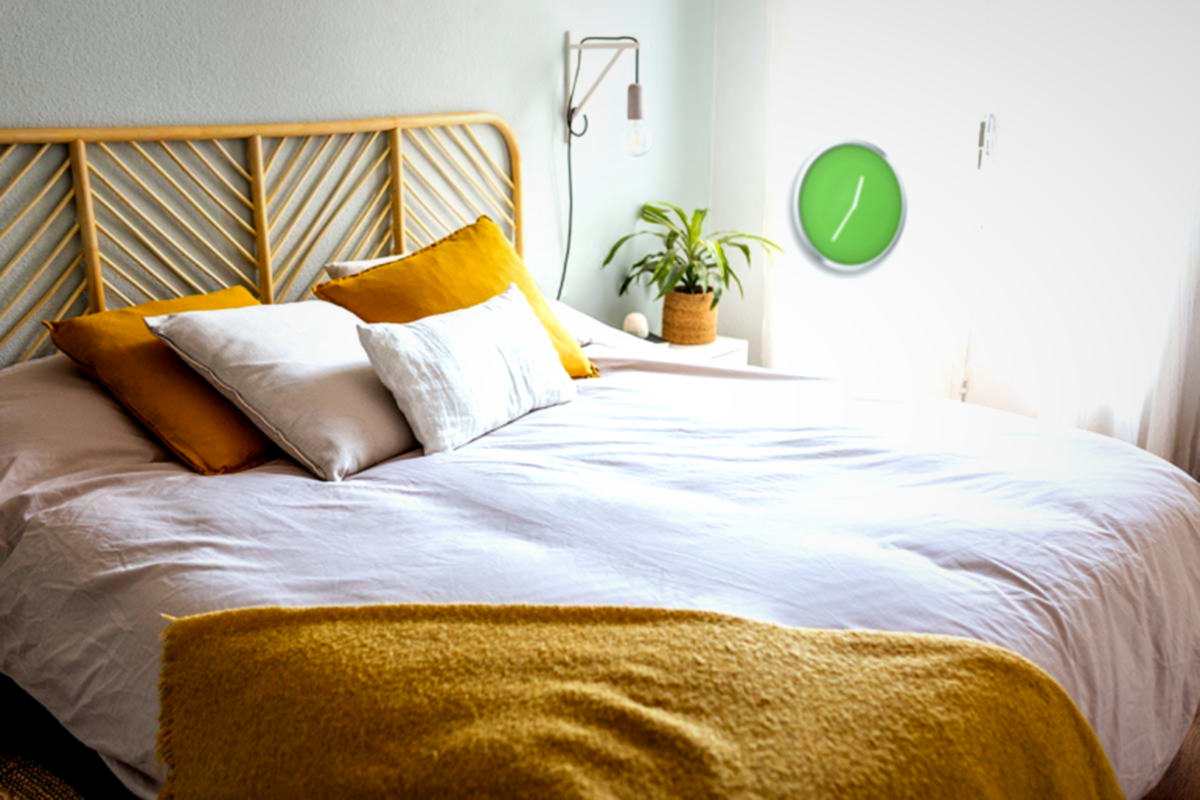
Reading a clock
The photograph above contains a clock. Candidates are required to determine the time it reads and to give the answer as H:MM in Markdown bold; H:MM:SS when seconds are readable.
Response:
**12:36**
